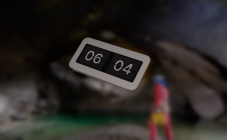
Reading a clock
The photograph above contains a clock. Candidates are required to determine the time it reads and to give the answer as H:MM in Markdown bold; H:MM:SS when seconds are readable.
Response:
**6:04**
